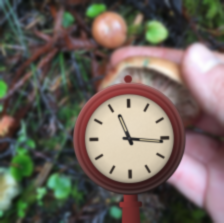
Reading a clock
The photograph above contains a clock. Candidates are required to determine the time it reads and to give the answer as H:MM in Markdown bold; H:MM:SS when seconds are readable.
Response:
**11:16**
